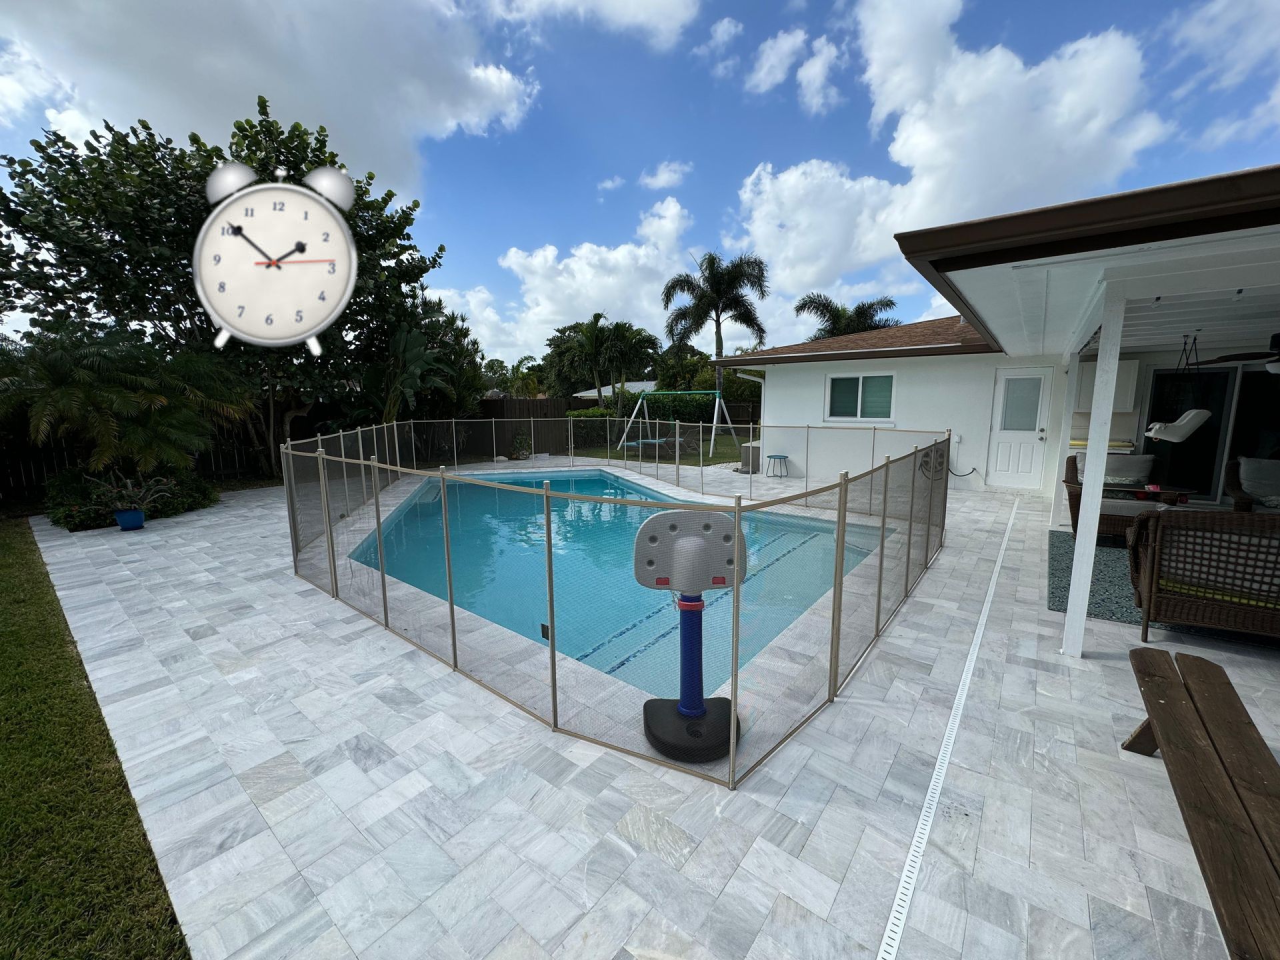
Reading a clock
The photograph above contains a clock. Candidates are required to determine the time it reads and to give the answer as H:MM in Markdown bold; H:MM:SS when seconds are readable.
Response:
**1:51:14**
